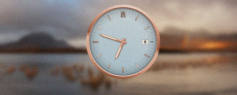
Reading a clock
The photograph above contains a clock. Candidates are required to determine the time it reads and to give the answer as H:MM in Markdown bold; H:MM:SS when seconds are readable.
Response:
**6:48**
